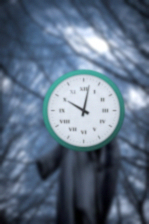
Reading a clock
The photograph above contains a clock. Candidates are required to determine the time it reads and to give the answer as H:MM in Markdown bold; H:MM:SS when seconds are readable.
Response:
**10:02**
